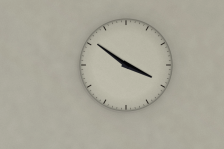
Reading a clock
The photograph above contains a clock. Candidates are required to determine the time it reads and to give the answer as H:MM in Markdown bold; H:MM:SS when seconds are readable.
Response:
**3:51**
